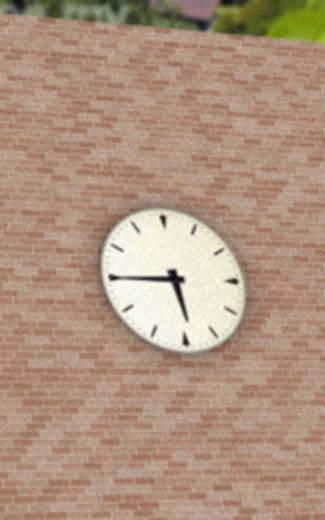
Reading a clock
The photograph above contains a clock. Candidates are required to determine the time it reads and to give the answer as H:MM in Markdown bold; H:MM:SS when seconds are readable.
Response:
**5:45**
